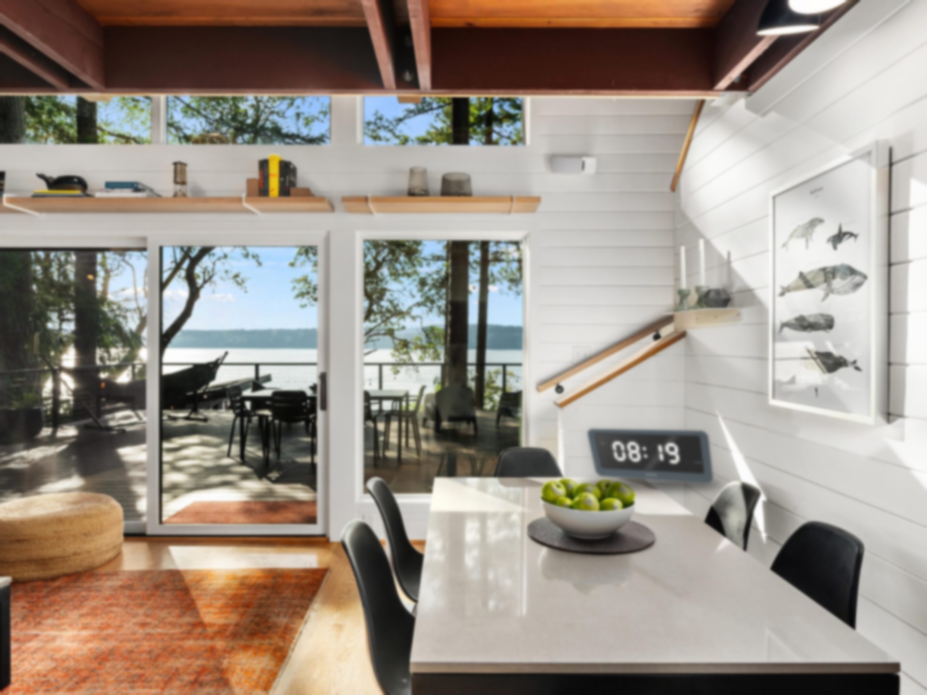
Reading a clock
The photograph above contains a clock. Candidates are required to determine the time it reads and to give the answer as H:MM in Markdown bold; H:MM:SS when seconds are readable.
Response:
**8:19**
